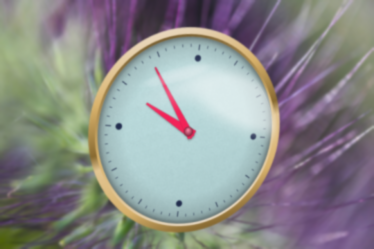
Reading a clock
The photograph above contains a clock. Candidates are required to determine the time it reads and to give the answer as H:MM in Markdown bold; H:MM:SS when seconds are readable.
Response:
**9:54**
